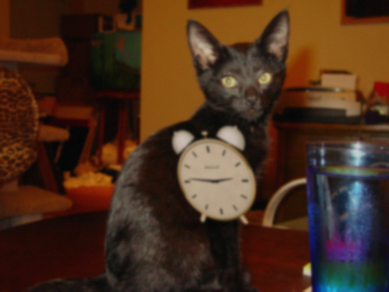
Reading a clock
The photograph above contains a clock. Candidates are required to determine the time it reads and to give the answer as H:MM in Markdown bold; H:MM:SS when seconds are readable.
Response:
**2:46**
